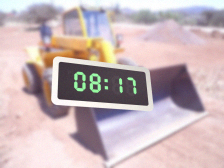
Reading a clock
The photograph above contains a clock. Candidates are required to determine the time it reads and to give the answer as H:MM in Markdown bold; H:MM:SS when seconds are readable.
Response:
**8:17**
